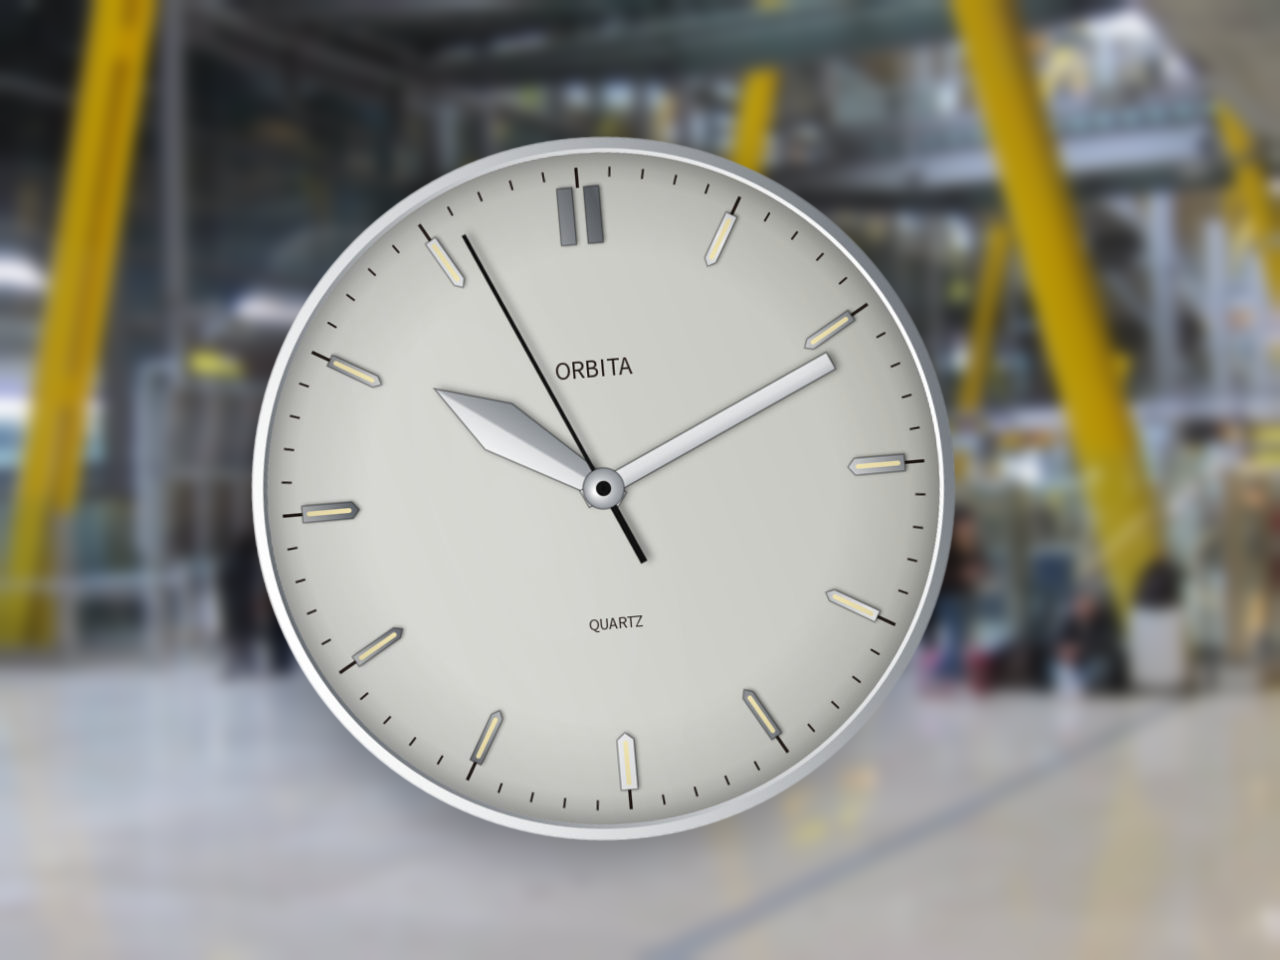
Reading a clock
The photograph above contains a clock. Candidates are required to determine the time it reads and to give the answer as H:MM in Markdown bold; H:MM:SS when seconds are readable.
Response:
**10:10:56**
